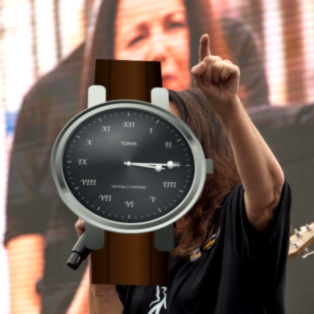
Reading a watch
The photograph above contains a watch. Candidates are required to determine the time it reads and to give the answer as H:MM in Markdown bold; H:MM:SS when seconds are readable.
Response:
**3:15**
